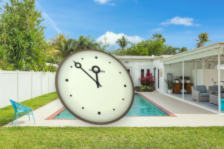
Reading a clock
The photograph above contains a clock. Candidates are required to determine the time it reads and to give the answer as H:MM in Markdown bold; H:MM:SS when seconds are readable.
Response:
**11:52**
